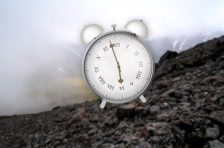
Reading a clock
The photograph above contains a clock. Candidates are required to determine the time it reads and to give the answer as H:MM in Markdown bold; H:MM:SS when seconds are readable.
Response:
**5:58**
